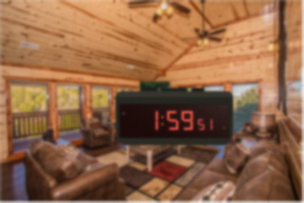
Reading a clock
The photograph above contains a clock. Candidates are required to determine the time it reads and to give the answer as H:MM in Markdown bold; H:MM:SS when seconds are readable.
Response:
**1:59**
